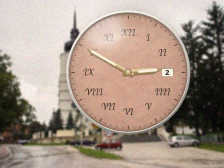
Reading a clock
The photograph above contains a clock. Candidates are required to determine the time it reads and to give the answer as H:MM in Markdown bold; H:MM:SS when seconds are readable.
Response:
**2:50**
